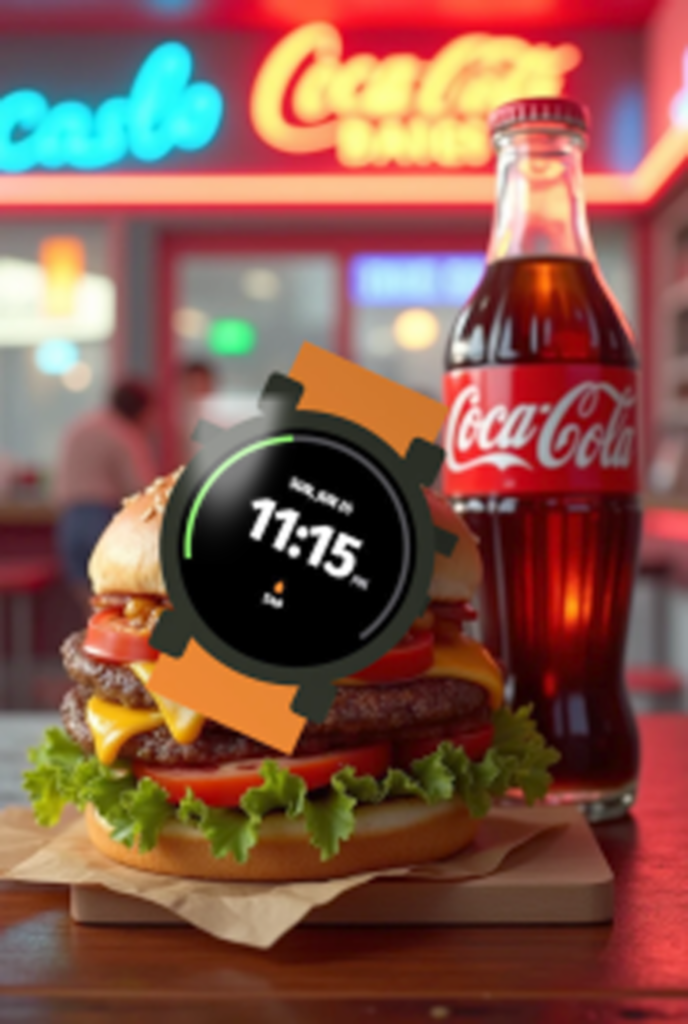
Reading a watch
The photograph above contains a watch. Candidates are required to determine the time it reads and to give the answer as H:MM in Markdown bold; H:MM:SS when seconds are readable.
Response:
**11:15**
